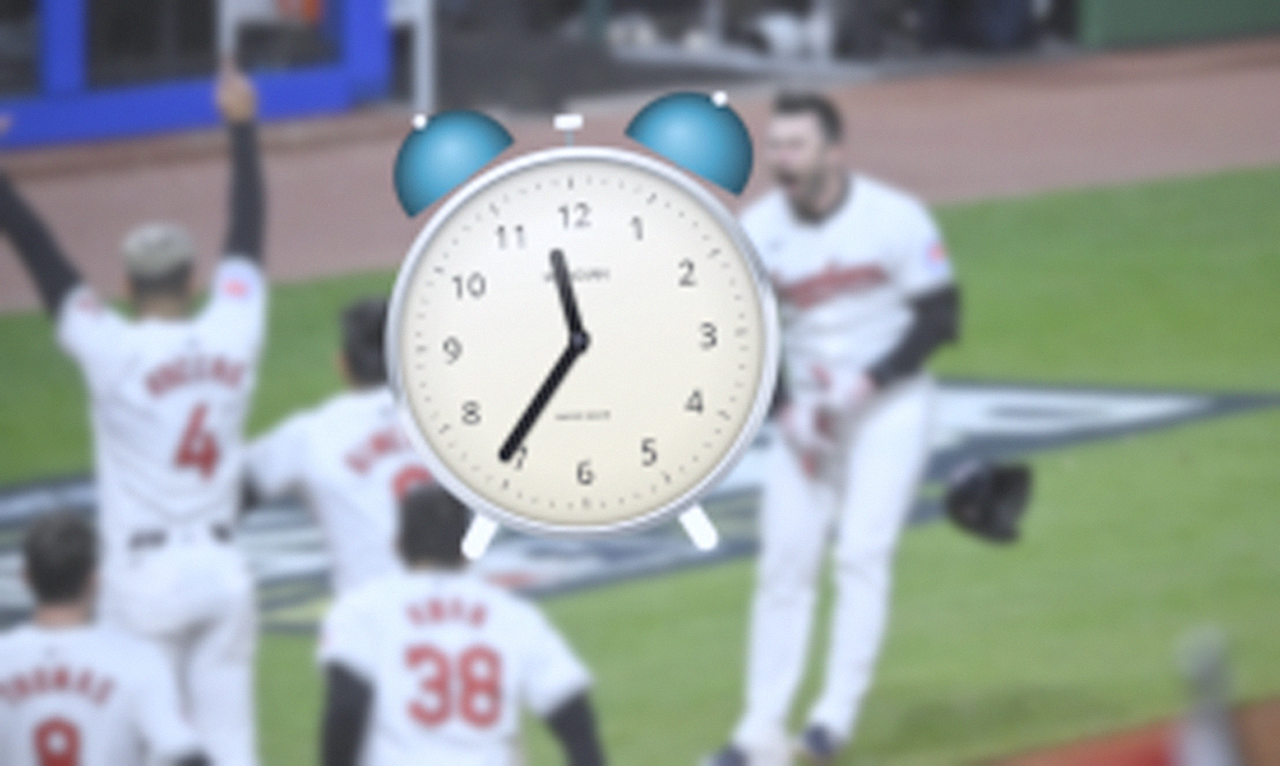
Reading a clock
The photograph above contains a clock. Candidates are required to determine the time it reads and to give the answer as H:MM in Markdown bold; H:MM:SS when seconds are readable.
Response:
**11:36**
